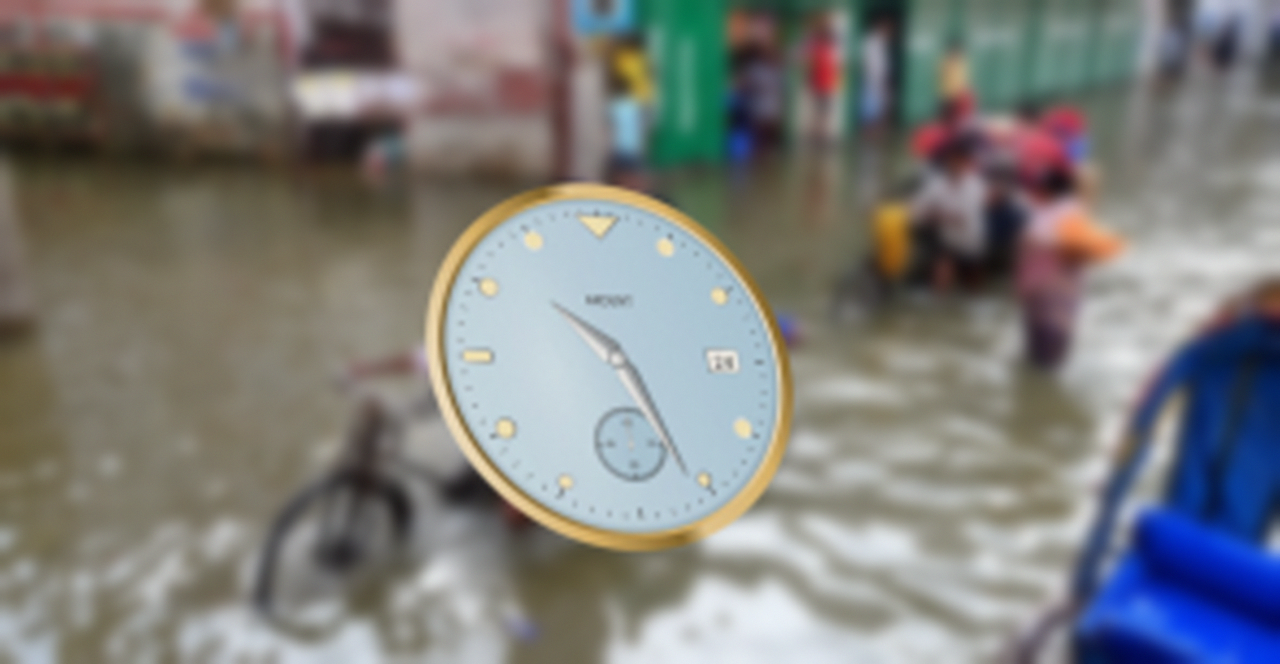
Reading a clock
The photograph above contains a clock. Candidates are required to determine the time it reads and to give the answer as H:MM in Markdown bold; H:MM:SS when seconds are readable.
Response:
**10:26**
